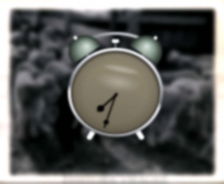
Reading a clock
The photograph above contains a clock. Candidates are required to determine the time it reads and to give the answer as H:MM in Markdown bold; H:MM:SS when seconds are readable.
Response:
**7:33**
